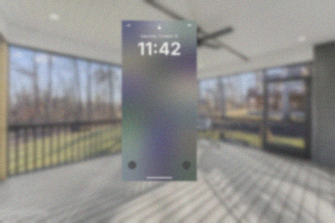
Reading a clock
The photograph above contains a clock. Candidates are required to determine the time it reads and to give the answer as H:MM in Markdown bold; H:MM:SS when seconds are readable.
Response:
**11:42**
